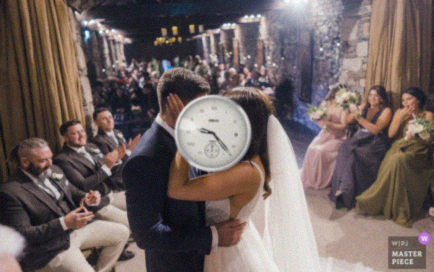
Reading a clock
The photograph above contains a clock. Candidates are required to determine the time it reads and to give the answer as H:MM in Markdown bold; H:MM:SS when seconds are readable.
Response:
**9:23**
